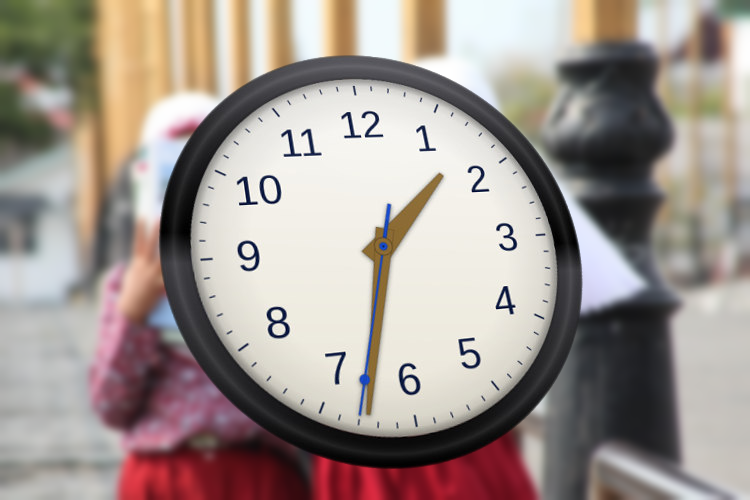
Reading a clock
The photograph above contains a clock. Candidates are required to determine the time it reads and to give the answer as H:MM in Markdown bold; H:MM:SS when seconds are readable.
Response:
**1:32:33**
